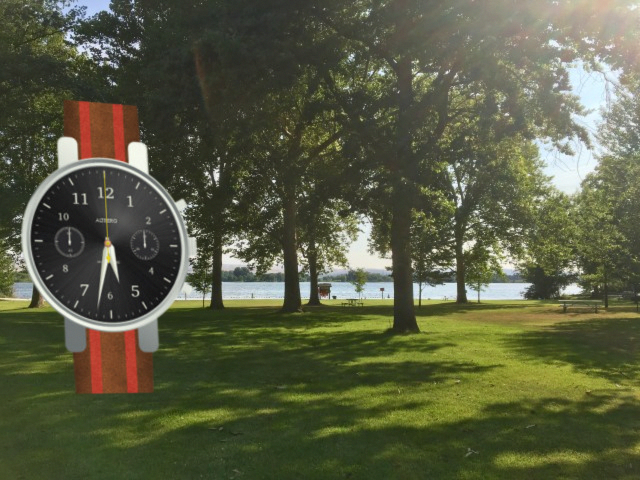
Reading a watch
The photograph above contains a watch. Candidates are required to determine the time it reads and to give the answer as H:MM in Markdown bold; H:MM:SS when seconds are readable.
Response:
**5:32**
